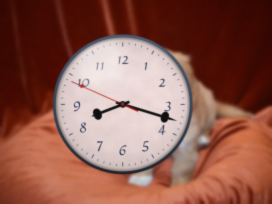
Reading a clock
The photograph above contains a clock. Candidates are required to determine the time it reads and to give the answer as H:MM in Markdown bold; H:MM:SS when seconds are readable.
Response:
**8:17:49**
